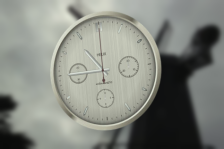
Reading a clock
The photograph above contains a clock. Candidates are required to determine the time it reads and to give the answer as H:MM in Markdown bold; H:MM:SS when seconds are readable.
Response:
**10:45**
